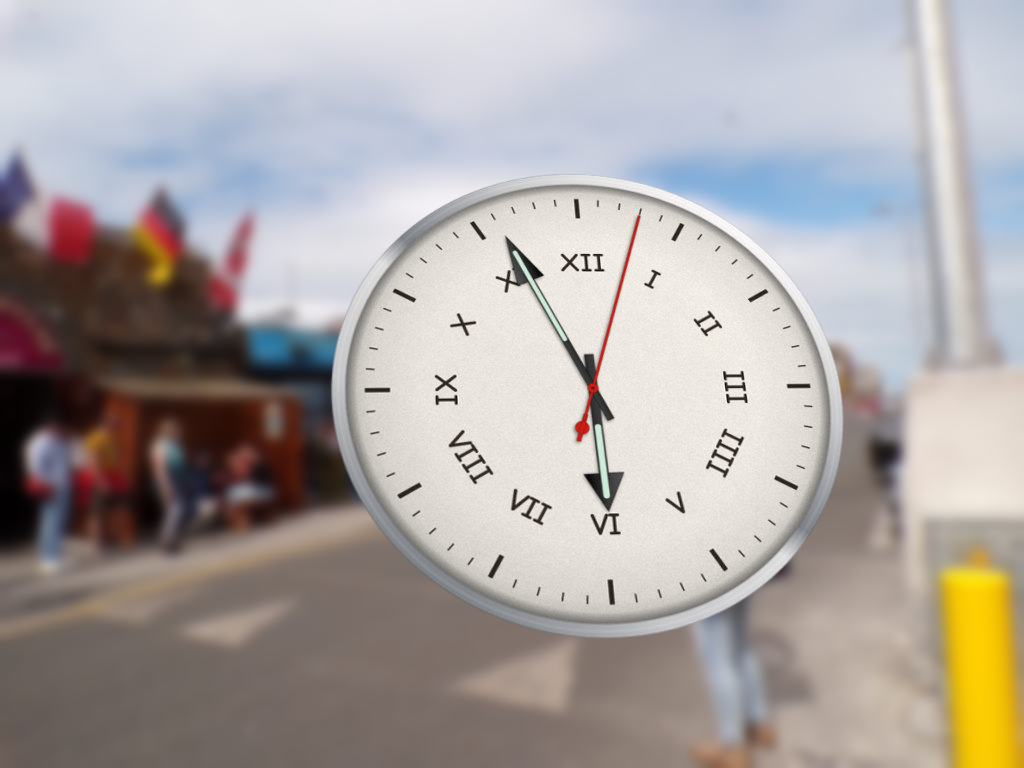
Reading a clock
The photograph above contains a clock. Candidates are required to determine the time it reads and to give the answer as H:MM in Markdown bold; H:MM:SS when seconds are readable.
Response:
**5:56:03**
